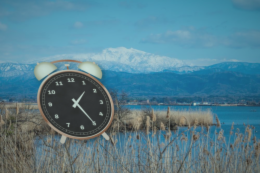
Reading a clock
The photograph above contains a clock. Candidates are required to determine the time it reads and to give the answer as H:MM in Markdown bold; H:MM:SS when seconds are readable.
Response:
**1:25**
